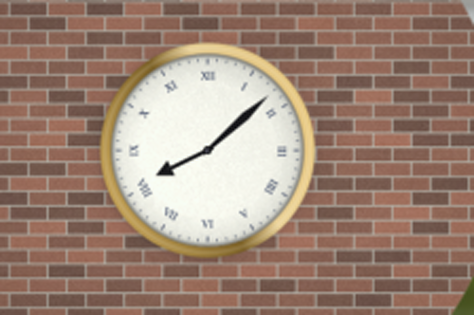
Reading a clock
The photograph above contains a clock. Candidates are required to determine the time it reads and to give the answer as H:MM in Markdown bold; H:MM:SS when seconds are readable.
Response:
**8:08**
